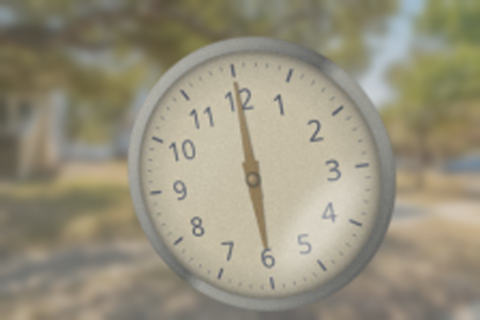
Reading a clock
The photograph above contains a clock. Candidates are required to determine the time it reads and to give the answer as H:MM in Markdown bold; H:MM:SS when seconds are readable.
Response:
**6:00**
